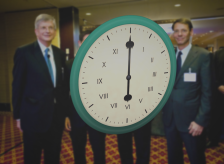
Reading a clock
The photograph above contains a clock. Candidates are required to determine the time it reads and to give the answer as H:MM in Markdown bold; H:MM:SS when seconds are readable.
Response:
**6:00**
